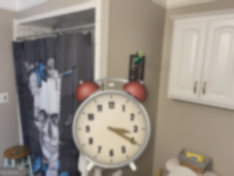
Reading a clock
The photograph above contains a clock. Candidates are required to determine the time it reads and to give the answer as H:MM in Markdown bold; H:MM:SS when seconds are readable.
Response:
**3:20**
